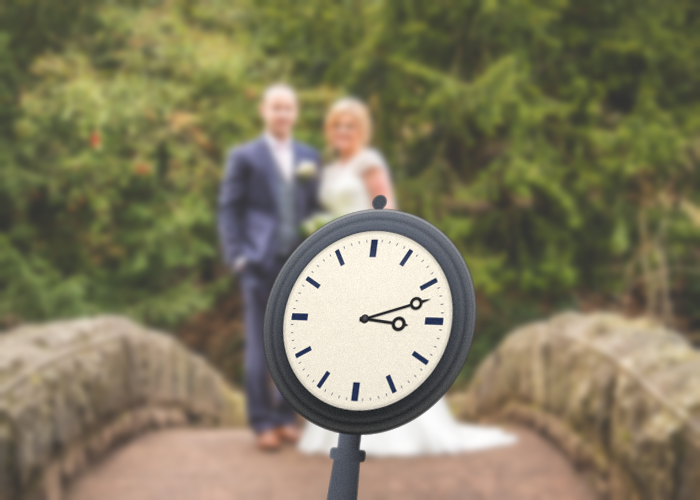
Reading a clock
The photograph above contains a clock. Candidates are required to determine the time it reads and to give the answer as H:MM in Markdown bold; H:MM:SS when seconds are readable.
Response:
**3:12**
